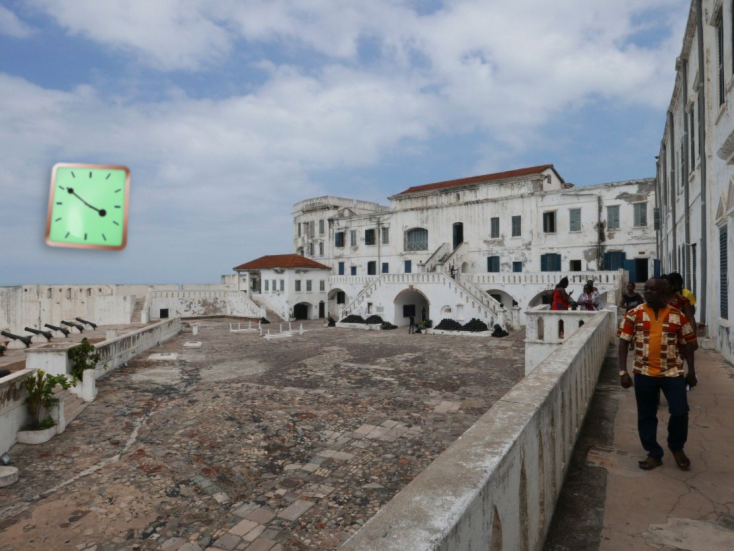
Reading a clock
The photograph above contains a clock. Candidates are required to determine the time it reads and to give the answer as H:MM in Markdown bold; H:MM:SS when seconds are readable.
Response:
**3:51**
